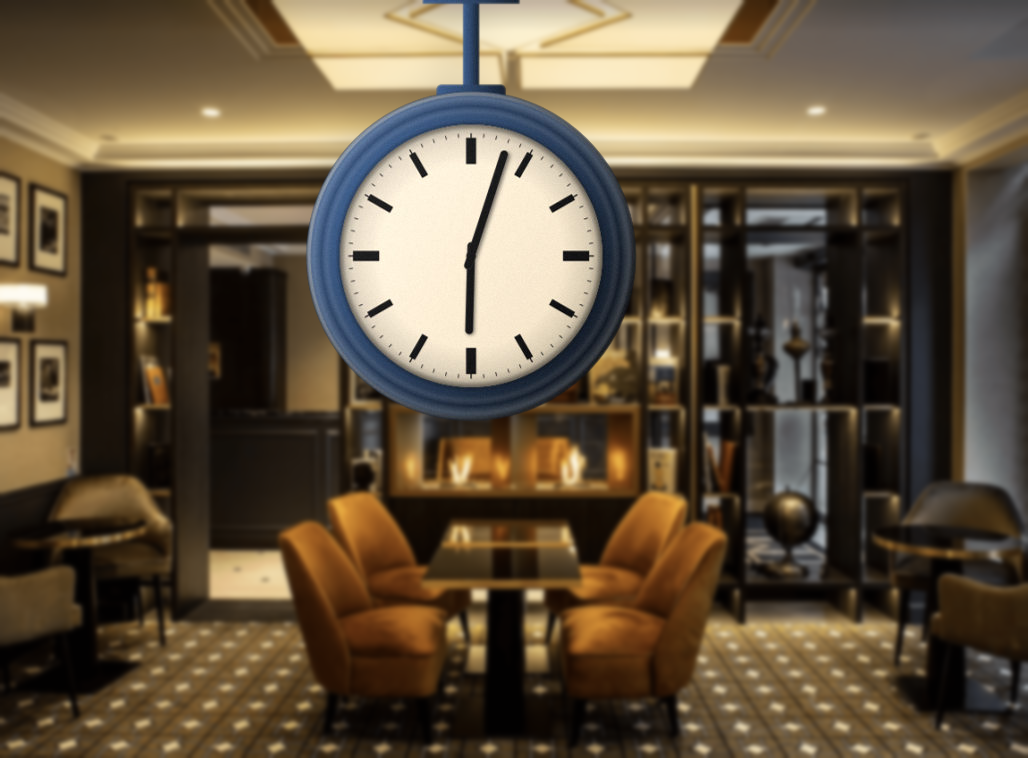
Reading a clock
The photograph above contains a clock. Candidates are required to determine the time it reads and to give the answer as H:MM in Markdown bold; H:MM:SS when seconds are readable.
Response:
**6:03**
